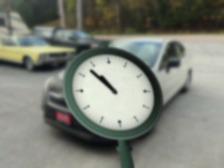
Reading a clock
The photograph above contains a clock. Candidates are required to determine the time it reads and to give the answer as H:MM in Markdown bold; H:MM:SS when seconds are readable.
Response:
**10:53**
